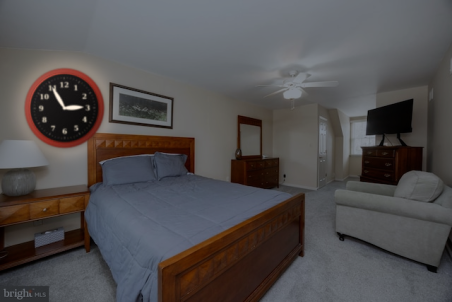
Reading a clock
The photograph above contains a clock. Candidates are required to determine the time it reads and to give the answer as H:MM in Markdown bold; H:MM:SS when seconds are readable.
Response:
**2:55**
